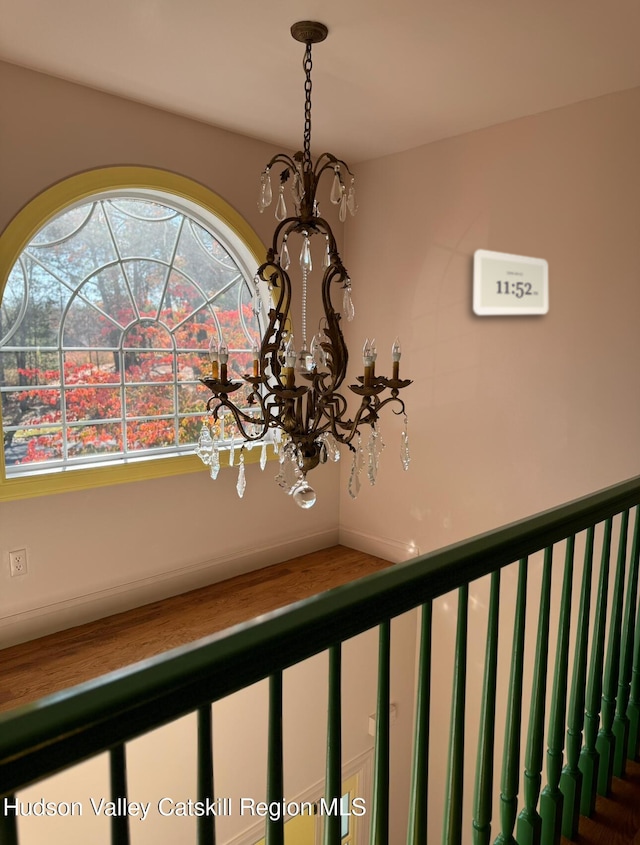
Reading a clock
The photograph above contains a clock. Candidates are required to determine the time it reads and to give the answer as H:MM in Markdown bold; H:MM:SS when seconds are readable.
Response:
**11:52**
